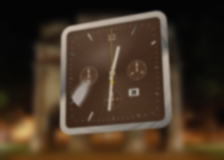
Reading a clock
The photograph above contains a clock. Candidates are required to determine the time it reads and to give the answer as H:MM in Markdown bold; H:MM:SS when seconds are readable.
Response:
**12:31**
